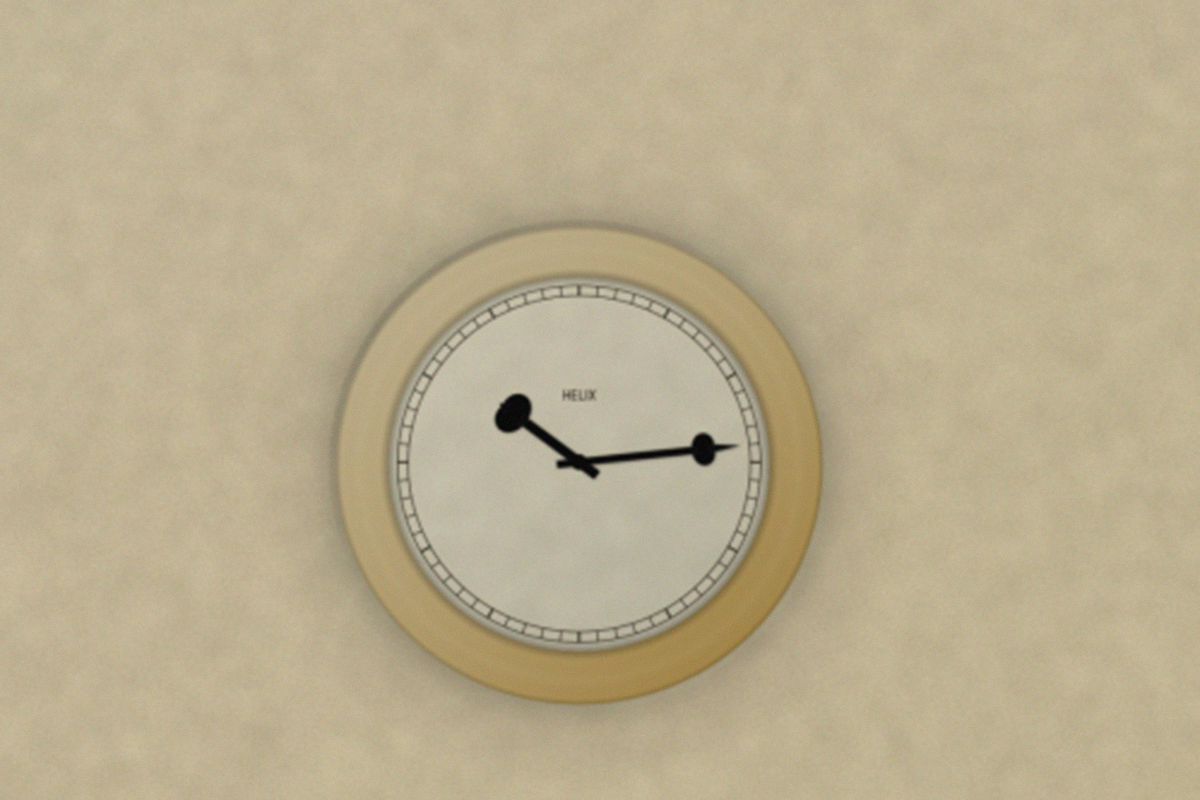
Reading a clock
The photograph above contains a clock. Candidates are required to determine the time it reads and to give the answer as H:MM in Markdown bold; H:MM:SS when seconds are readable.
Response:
**10:14**
